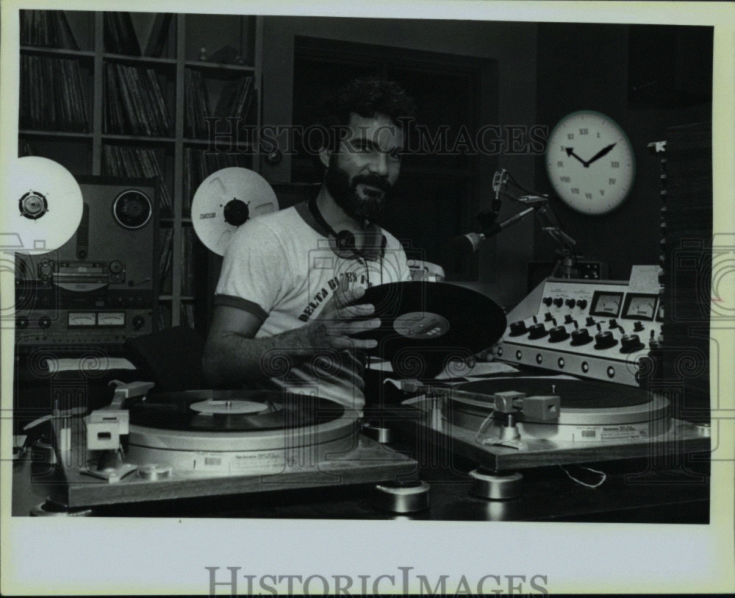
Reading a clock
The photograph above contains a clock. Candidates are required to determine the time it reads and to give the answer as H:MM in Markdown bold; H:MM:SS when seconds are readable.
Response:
**10:10**
